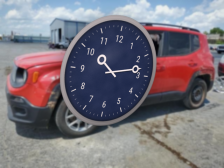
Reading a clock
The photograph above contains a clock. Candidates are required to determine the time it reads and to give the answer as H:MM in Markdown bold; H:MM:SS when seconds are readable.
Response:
**10:13**
